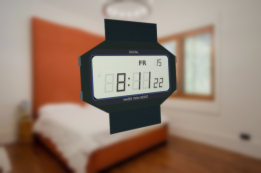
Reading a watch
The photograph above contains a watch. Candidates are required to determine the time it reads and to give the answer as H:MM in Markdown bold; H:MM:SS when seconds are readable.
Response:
**8:11:22**
